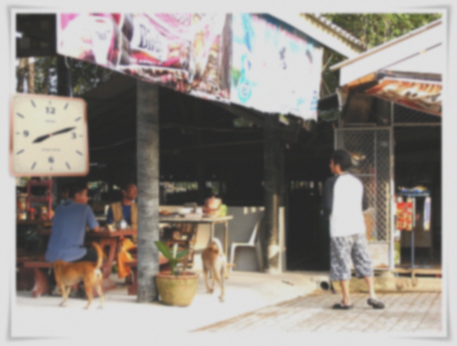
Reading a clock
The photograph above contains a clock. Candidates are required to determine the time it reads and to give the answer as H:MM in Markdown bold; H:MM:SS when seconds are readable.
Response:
**8:12**
